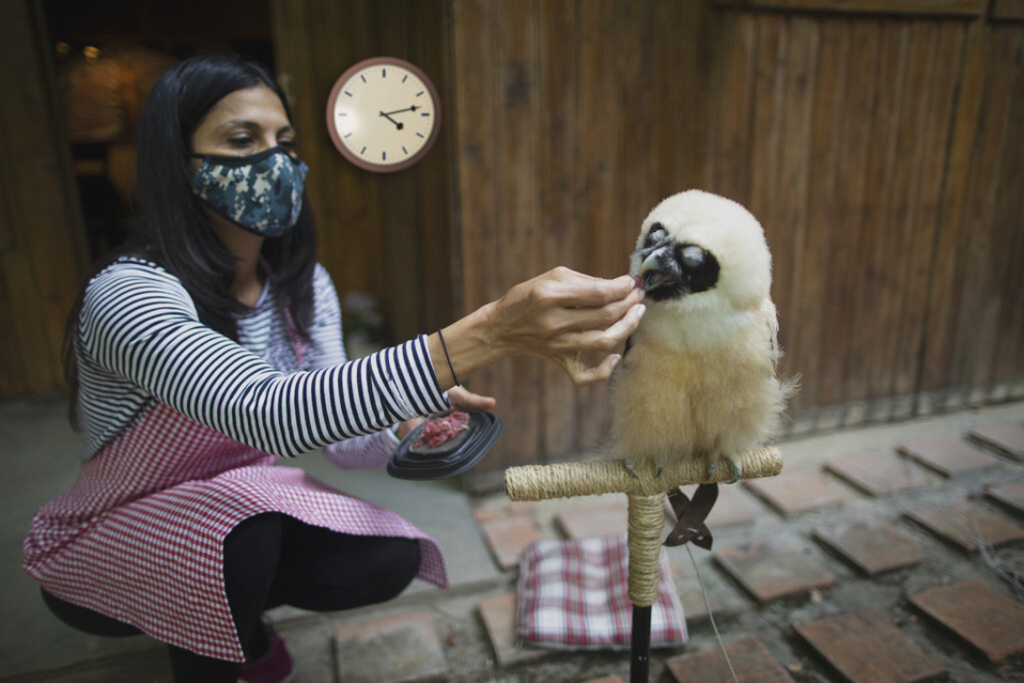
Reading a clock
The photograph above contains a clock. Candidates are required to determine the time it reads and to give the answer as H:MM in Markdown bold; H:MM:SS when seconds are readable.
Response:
**4:13**
